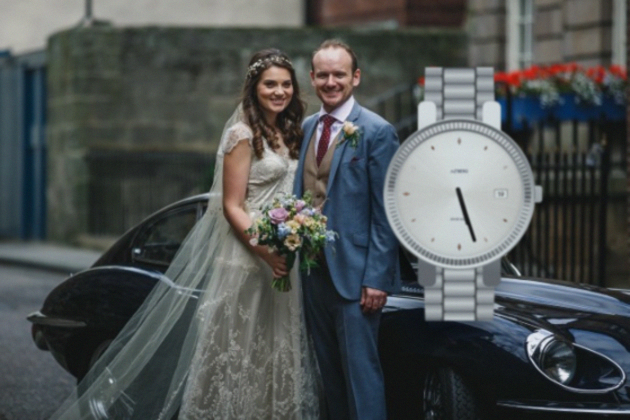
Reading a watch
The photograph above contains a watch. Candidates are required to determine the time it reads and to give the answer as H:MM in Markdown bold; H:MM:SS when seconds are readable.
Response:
**5:27**
